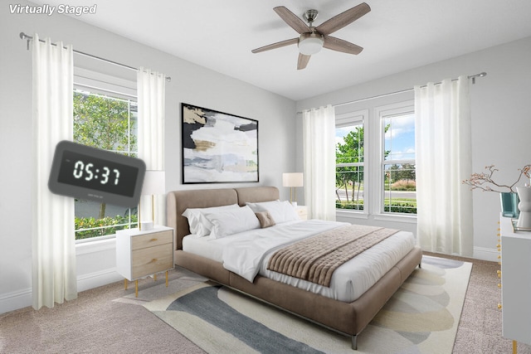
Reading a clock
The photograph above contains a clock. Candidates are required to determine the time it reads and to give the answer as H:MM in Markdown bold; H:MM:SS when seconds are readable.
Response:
**5:37**
